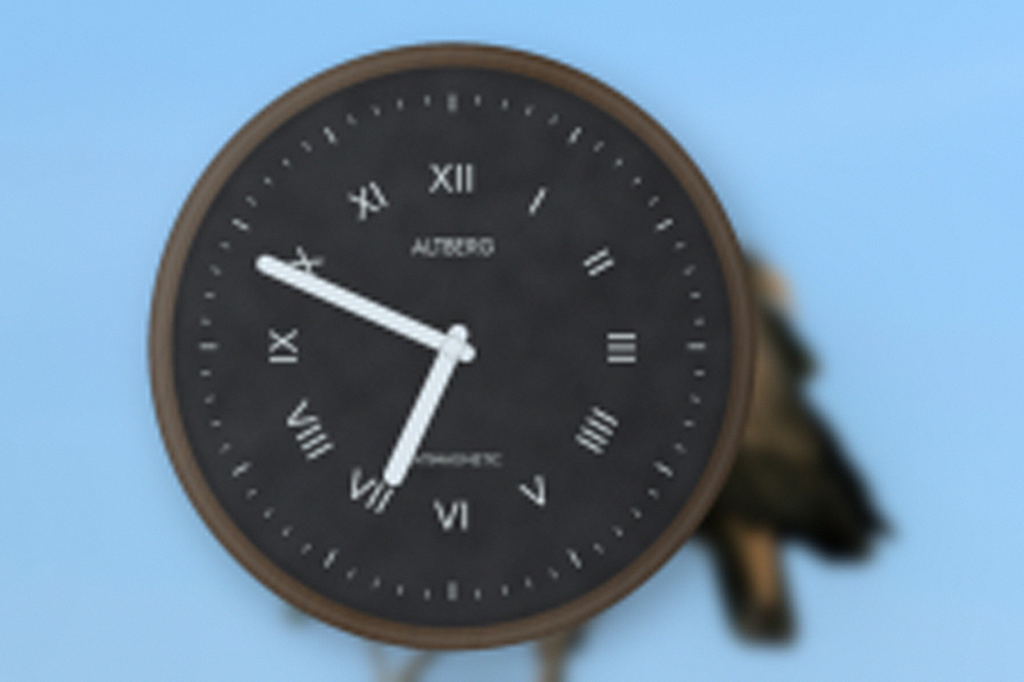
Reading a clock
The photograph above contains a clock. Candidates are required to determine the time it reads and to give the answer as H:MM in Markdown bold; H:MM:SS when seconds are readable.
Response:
**6:49**
